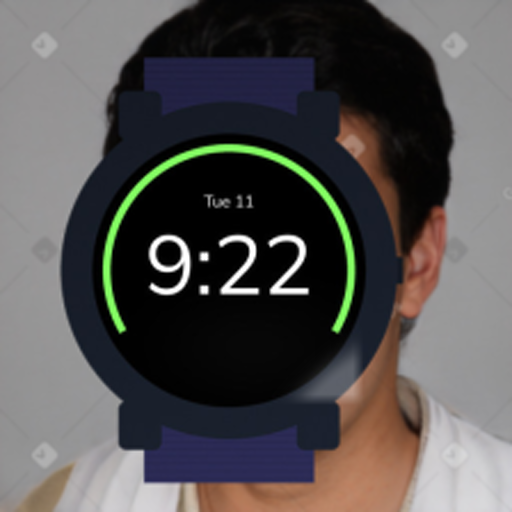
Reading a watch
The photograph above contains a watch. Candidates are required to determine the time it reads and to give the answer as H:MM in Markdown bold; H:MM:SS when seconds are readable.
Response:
**9:22**
